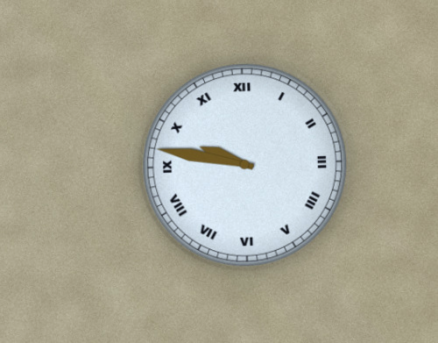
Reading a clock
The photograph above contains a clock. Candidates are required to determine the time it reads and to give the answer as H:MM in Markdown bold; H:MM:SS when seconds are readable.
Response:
**9:47**
